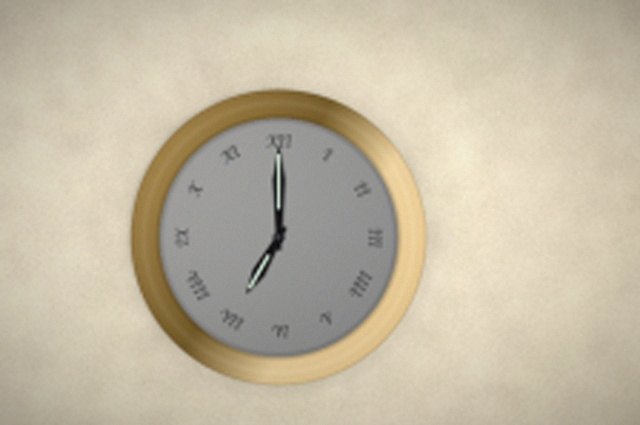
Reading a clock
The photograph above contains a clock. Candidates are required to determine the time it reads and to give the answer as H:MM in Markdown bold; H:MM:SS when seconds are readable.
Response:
**7:00**
